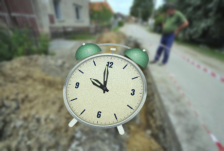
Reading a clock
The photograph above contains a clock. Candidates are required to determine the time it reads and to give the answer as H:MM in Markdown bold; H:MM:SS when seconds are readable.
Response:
**9:59**
